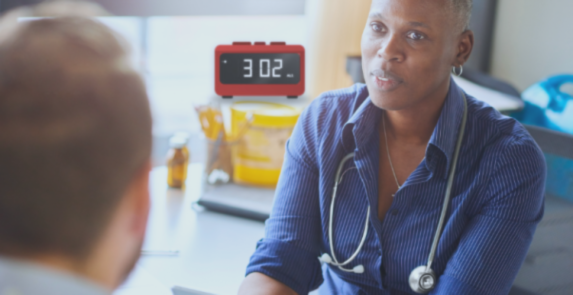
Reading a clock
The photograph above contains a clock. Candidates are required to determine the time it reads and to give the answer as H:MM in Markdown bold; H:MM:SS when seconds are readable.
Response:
**3:02**
